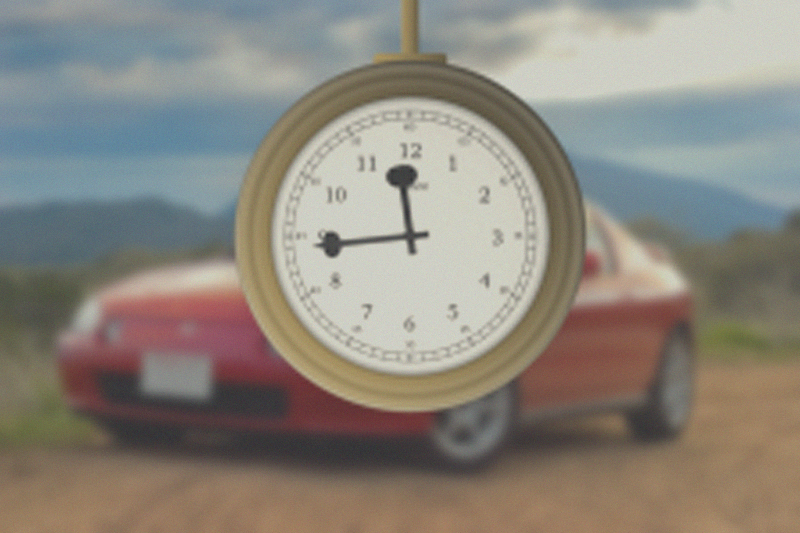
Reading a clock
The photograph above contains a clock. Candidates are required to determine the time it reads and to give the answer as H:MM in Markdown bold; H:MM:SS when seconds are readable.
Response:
**11:44**
